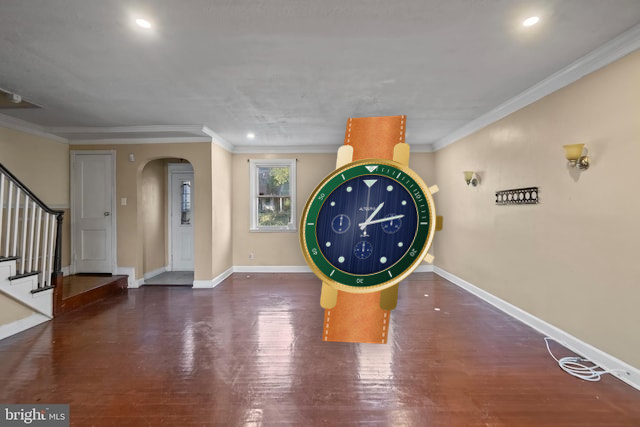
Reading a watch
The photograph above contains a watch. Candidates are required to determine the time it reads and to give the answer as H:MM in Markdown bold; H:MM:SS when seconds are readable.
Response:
**1:13**
